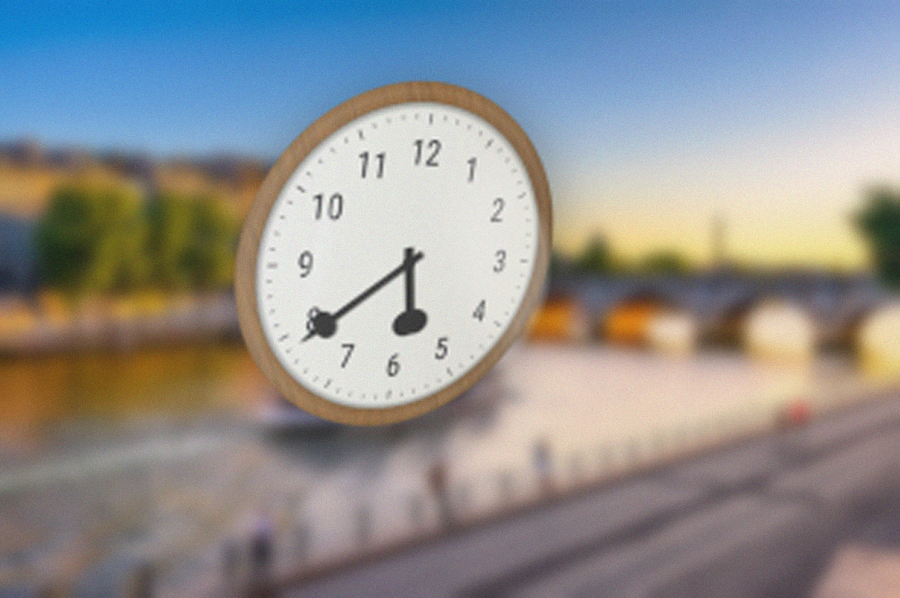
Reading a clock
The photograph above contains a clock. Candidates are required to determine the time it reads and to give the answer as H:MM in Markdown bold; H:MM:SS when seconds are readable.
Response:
**5:39**
